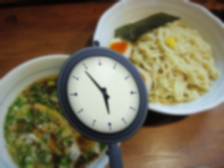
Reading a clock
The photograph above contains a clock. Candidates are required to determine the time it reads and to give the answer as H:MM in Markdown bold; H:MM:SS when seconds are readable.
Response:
**5:54**
